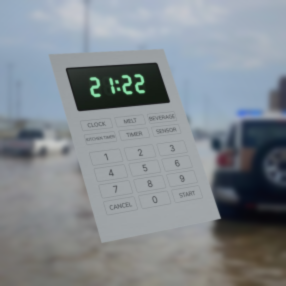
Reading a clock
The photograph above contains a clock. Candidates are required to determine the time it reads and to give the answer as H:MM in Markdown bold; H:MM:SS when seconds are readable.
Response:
**21:22**
